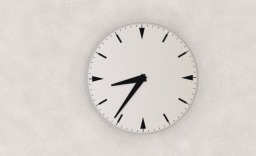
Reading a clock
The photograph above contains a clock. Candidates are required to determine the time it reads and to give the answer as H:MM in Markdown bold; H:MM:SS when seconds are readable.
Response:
**8:36**
